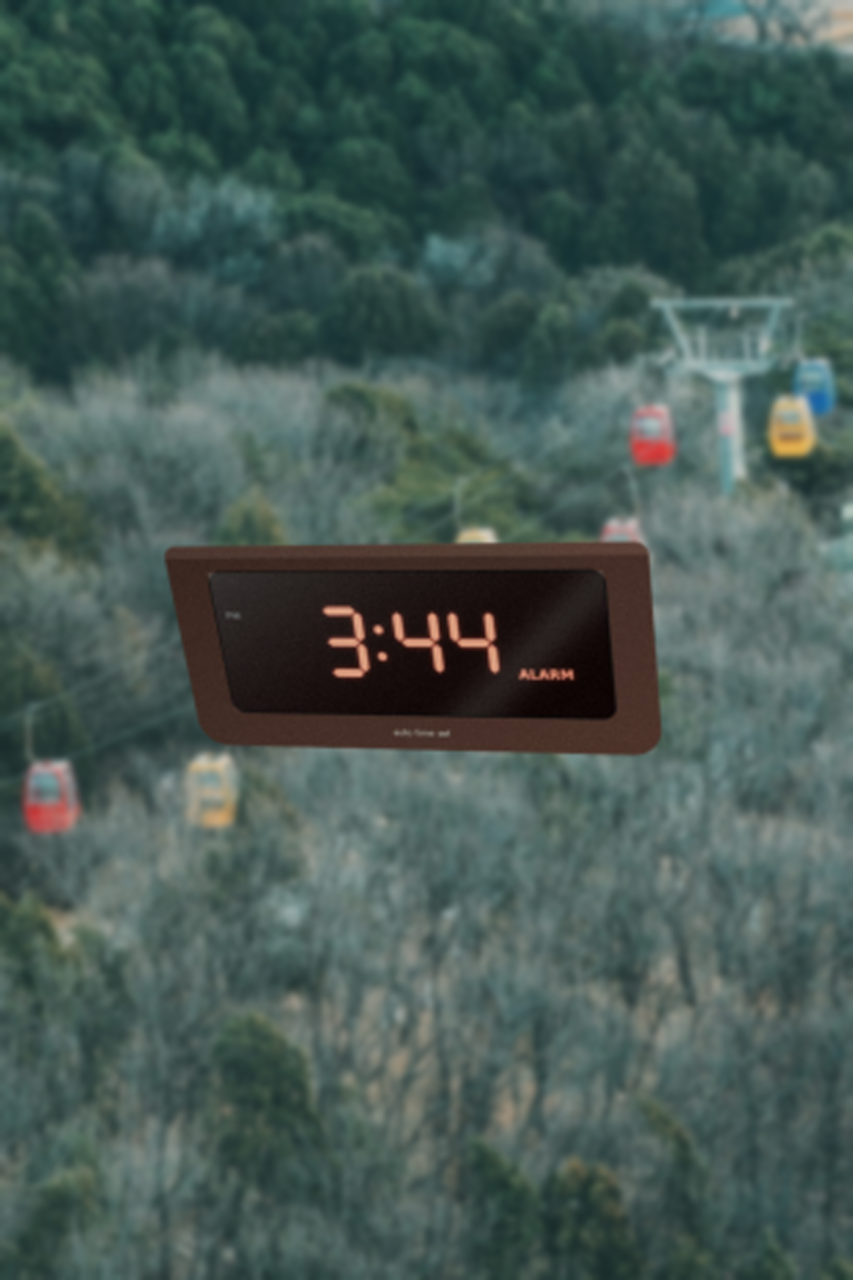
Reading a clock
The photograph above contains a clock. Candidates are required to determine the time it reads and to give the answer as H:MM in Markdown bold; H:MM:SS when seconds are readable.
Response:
**3:44**
